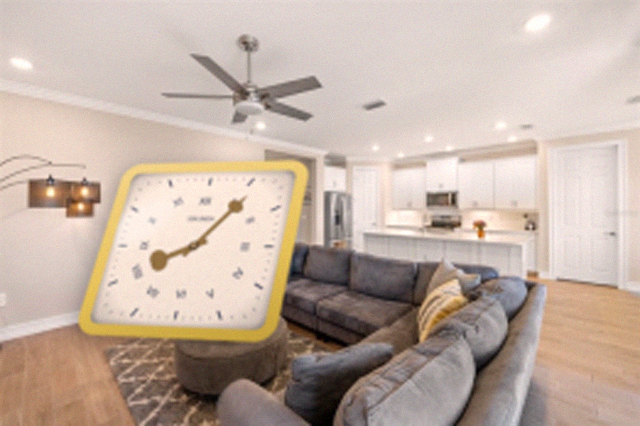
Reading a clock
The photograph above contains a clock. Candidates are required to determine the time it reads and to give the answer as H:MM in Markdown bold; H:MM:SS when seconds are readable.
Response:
**8:06**
